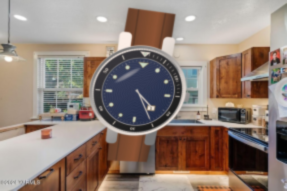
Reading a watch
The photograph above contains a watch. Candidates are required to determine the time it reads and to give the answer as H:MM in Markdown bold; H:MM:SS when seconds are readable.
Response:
**4:25**
